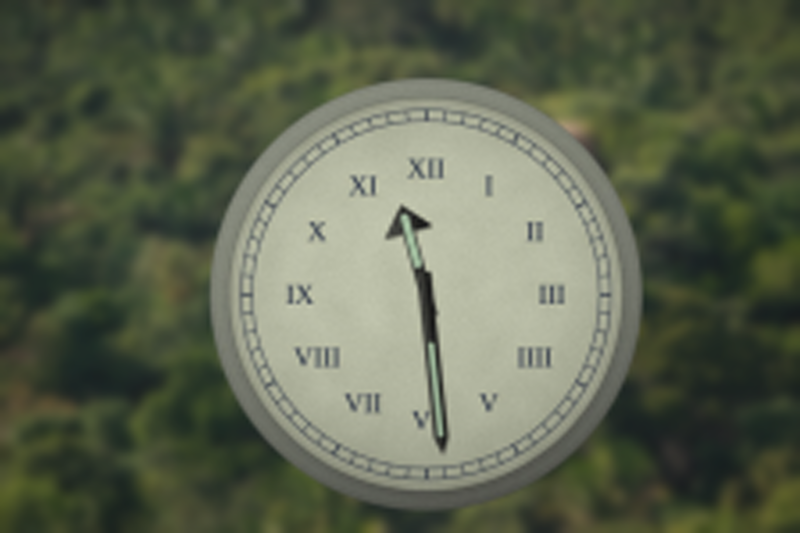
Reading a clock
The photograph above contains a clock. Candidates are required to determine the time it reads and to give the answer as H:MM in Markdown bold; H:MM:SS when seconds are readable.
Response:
**11:29**
